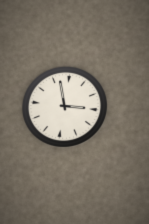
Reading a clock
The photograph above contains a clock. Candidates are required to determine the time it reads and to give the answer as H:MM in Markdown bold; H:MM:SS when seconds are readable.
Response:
**2:57**
